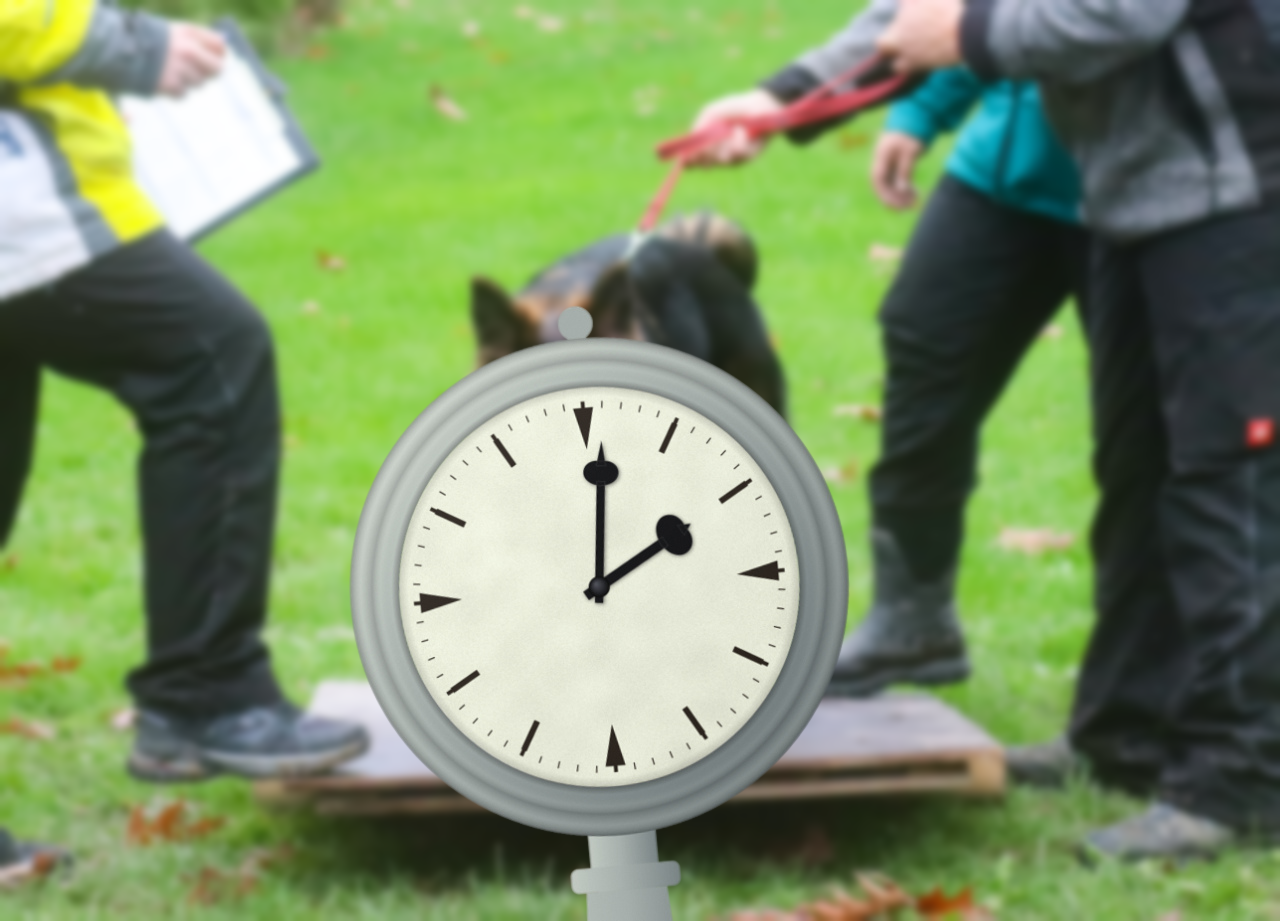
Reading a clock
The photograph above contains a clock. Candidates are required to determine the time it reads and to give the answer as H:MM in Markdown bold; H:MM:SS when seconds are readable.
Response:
**2:01**
